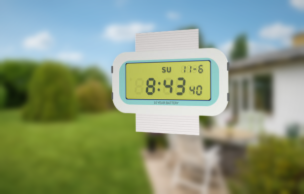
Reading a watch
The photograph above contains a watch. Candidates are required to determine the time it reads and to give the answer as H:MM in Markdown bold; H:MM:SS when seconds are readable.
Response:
**8:43:40**
